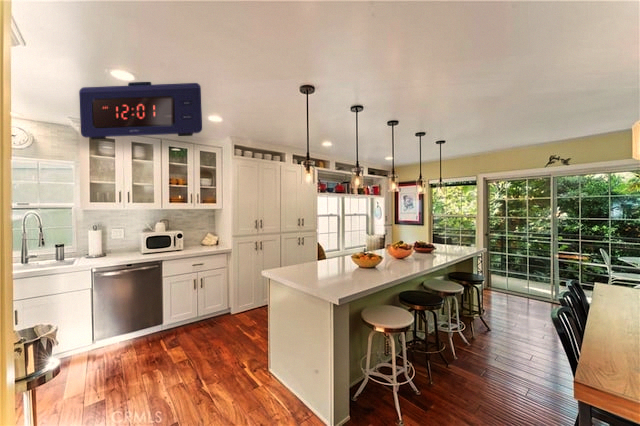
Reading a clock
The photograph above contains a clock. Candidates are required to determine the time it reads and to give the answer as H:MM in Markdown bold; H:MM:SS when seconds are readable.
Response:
**12:01**
